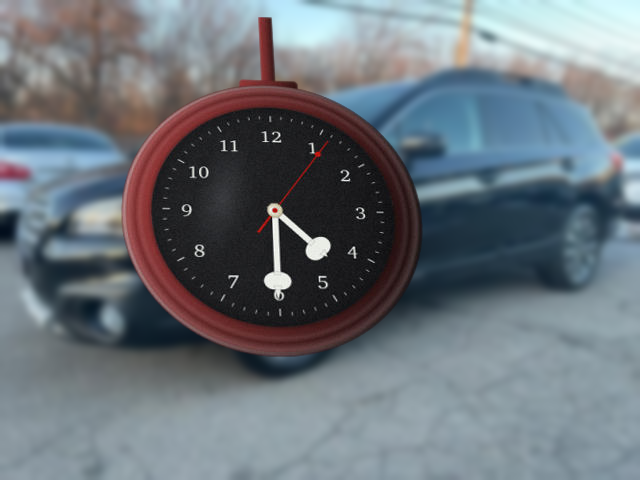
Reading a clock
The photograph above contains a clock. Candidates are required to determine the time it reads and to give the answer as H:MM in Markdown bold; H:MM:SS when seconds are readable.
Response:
**4:30:06**
